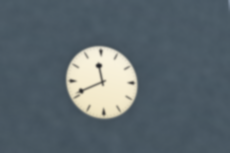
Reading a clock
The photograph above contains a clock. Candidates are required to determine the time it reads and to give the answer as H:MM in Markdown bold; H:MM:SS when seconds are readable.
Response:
**11:41**
